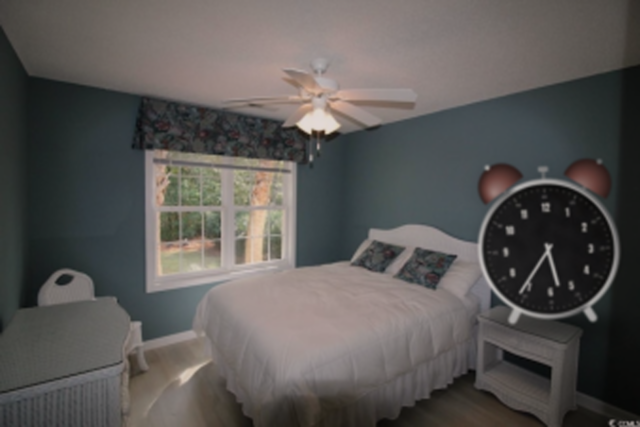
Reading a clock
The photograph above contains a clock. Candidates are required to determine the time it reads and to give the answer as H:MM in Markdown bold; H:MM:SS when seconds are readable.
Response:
**5:36**
